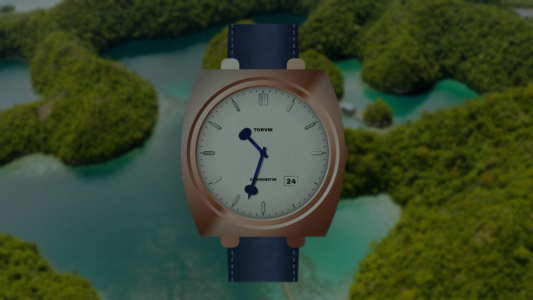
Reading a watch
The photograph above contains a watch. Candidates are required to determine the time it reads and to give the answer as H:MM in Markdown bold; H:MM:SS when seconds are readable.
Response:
**10:33**
